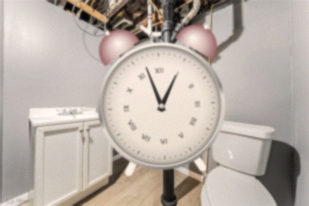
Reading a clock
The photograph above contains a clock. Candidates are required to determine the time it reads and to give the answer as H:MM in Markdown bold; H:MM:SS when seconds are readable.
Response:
**12:57**
